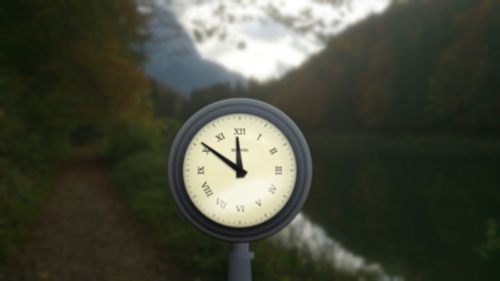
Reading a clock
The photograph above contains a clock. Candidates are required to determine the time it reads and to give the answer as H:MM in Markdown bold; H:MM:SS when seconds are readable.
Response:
**11:51**
